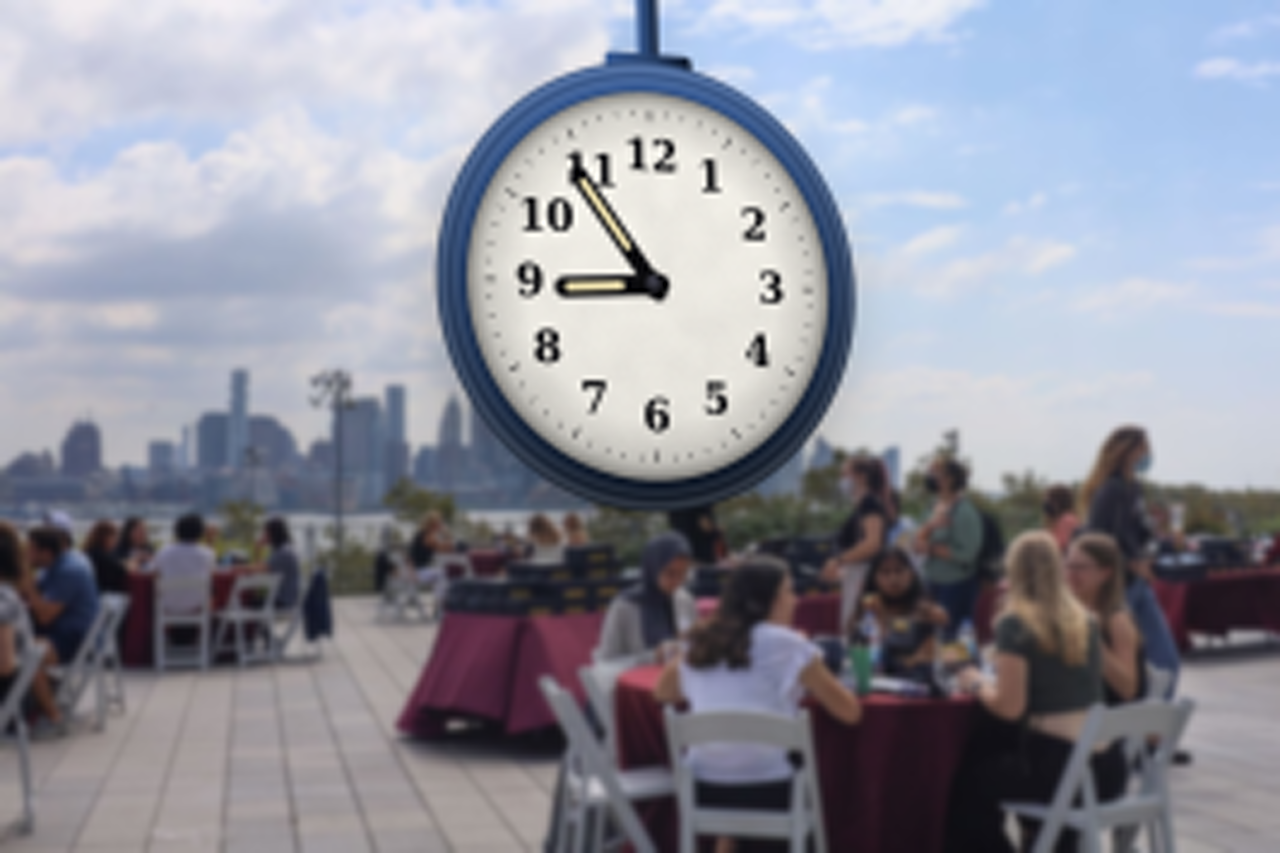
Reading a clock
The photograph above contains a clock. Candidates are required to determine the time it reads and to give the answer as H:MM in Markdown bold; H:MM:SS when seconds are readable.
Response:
**8:54**
